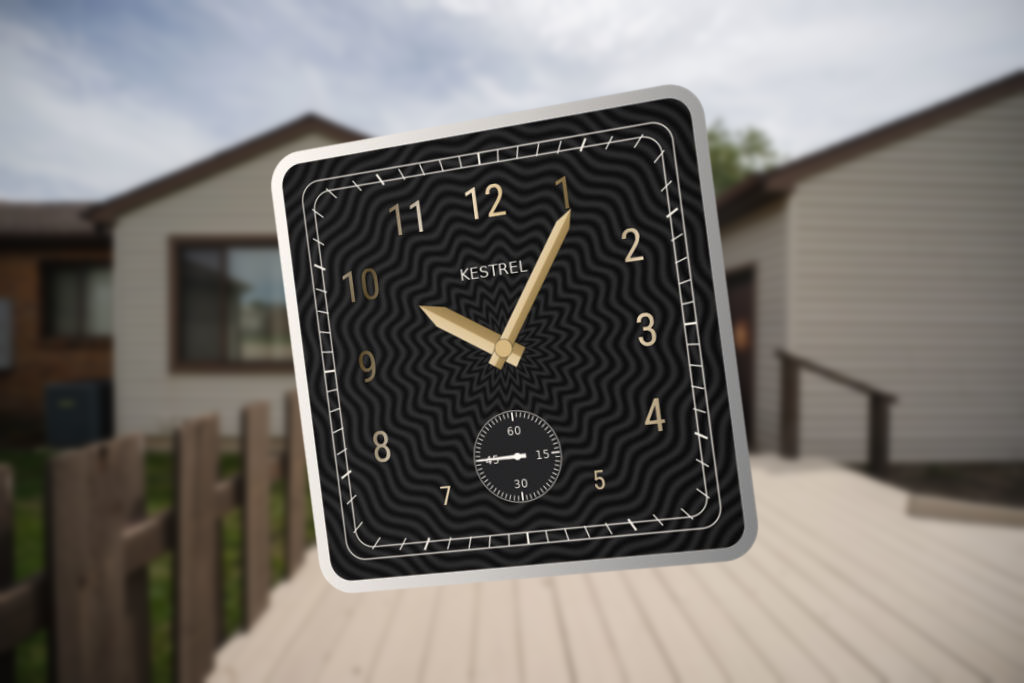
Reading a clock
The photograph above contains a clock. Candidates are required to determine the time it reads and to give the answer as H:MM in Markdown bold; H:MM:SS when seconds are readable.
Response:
**10:05:45**
